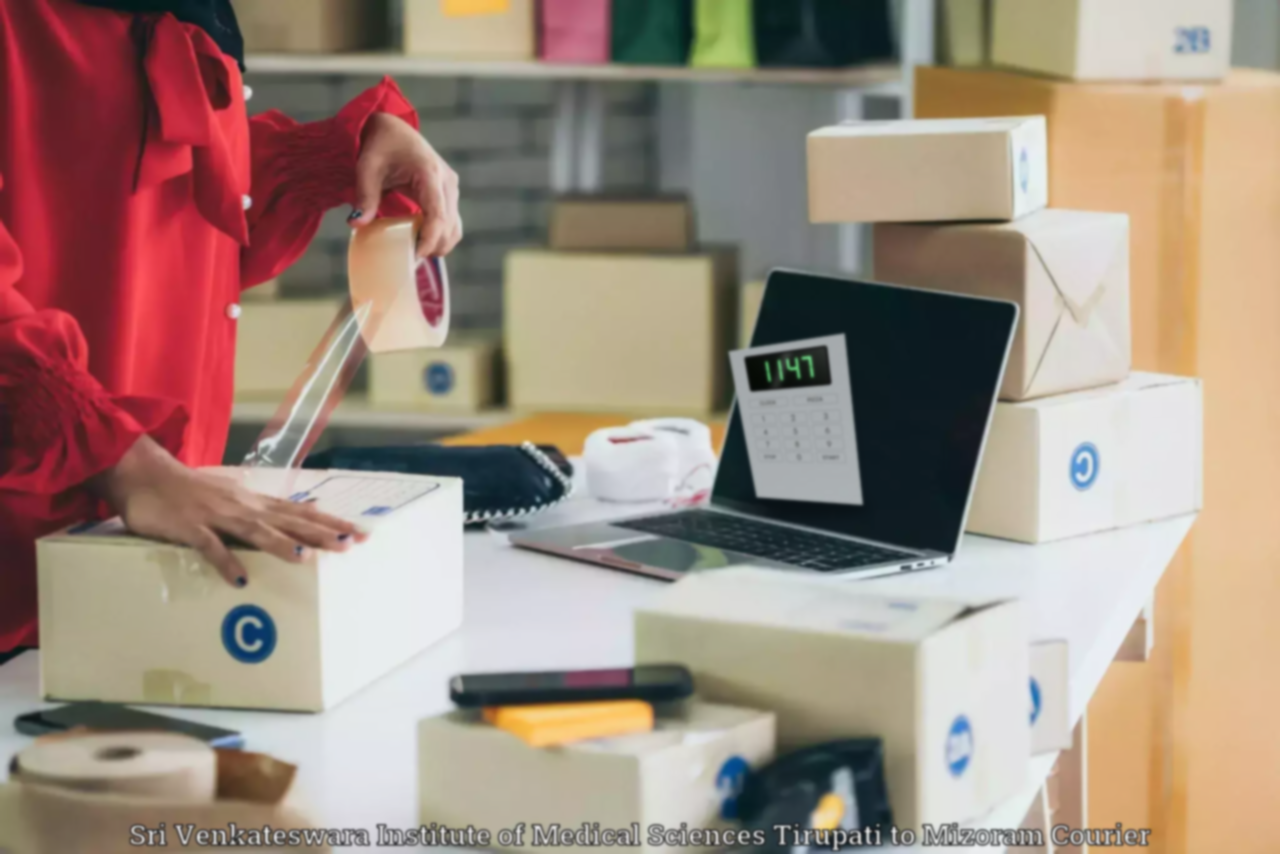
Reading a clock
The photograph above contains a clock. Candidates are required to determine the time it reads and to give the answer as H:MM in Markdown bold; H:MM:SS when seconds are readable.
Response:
**11:47**
